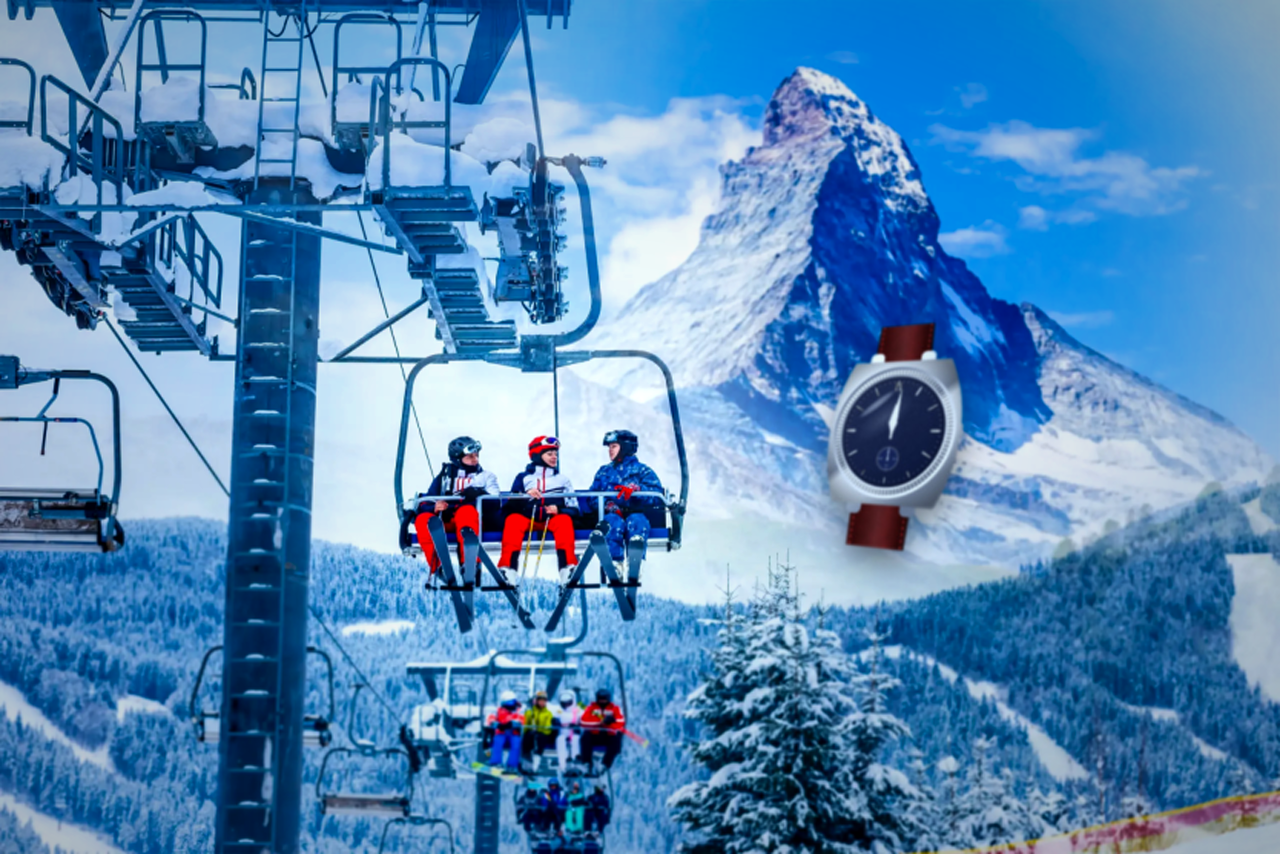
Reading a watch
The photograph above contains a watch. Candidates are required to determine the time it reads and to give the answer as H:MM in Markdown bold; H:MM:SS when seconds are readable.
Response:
**12:01**
